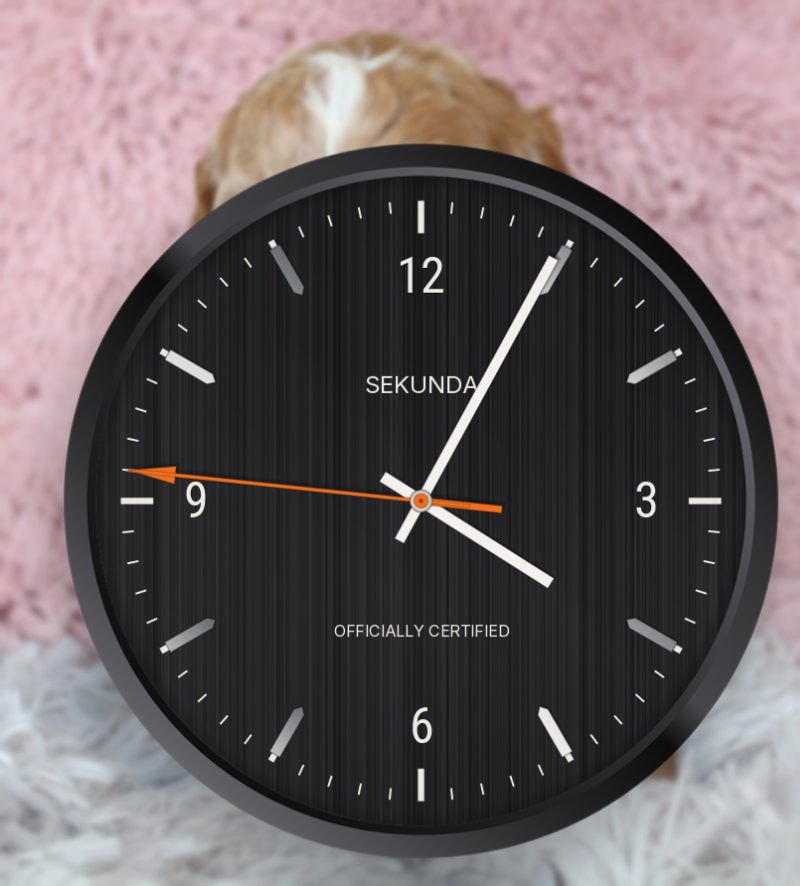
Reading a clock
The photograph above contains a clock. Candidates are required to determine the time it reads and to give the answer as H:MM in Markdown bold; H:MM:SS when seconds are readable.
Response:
**4:04:46**
